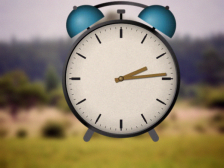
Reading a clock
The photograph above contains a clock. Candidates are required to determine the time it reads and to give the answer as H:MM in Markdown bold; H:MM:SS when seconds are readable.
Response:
**2:14**
